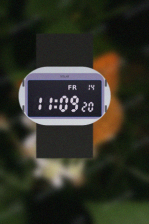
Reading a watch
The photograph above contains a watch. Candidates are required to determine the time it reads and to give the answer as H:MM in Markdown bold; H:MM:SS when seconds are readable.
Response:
**11:09:20**
